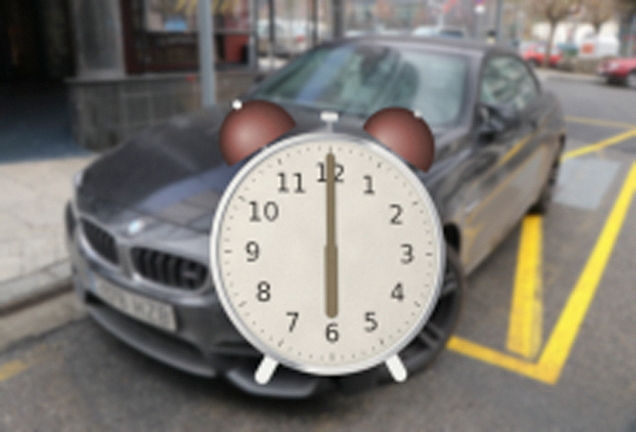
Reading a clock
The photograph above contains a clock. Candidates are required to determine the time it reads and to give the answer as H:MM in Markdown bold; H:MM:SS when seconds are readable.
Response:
**6:00**
